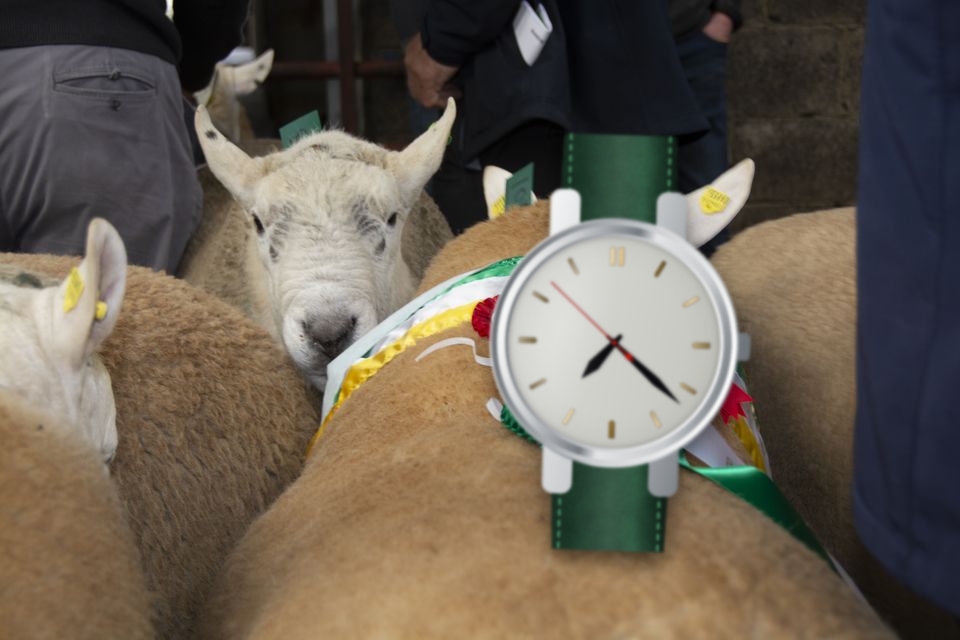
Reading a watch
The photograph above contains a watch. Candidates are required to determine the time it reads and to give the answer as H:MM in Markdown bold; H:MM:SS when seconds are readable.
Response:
**7:21:52**
